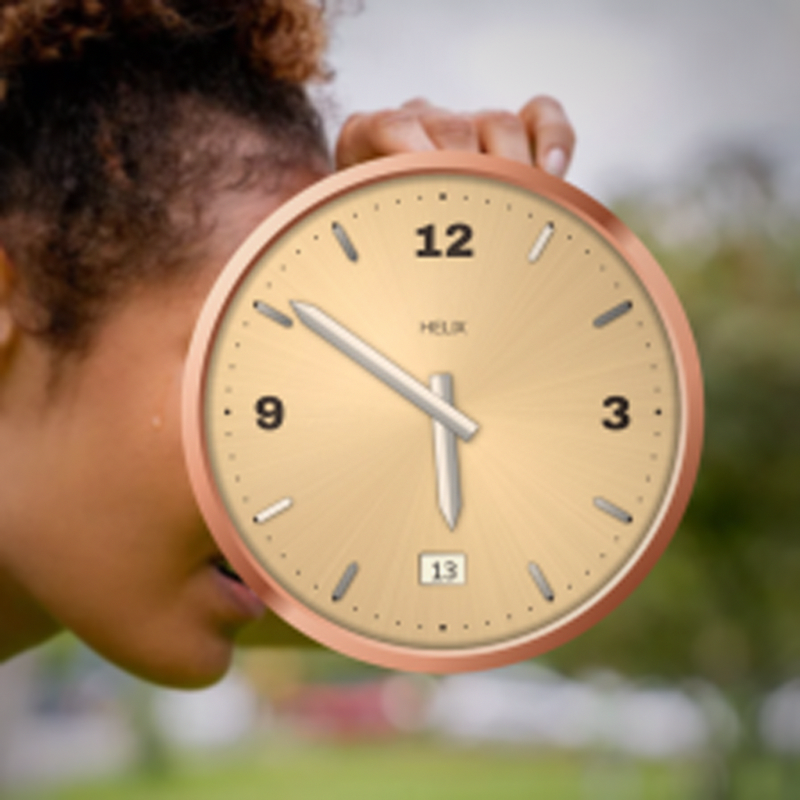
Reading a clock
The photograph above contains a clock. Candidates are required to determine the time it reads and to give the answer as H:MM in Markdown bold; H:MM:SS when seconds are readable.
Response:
**5:51**
